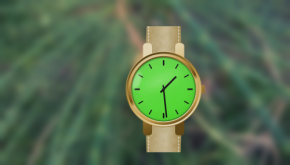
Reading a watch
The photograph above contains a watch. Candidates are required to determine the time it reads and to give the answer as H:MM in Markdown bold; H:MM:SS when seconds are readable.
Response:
**1:29**
